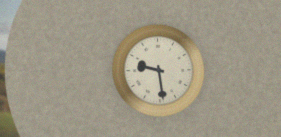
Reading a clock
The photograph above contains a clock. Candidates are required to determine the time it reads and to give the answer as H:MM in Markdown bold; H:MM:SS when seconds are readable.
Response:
**9:29**
